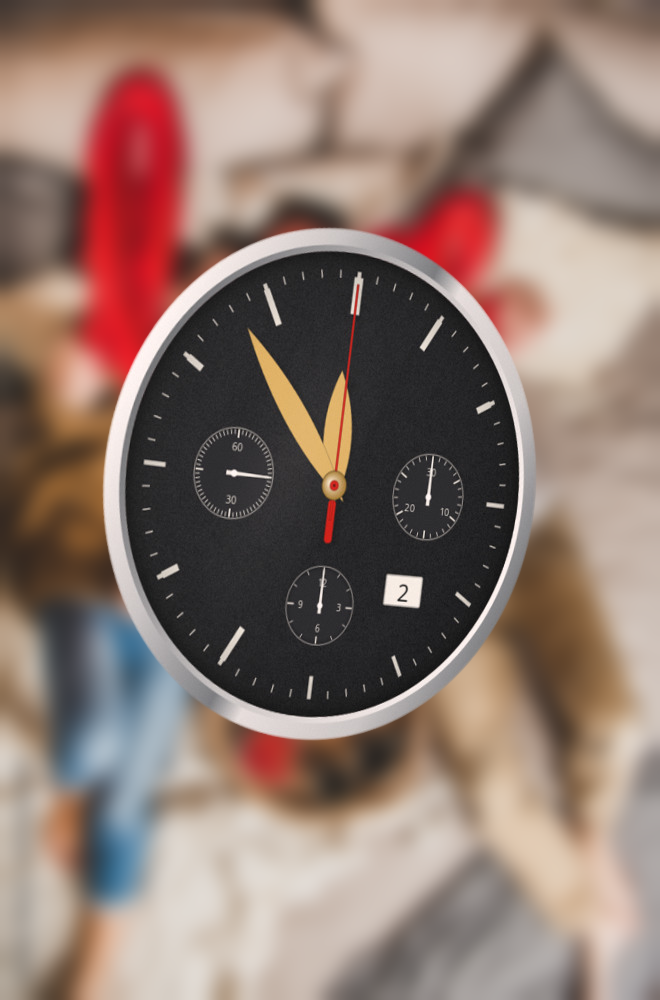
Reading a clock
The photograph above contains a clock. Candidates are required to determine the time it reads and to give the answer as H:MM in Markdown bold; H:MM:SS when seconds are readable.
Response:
**11:53:15**
